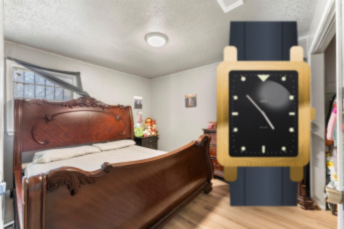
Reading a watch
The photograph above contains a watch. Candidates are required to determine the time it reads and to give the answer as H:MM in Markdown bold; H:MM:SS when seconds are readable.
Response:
**4:53**
